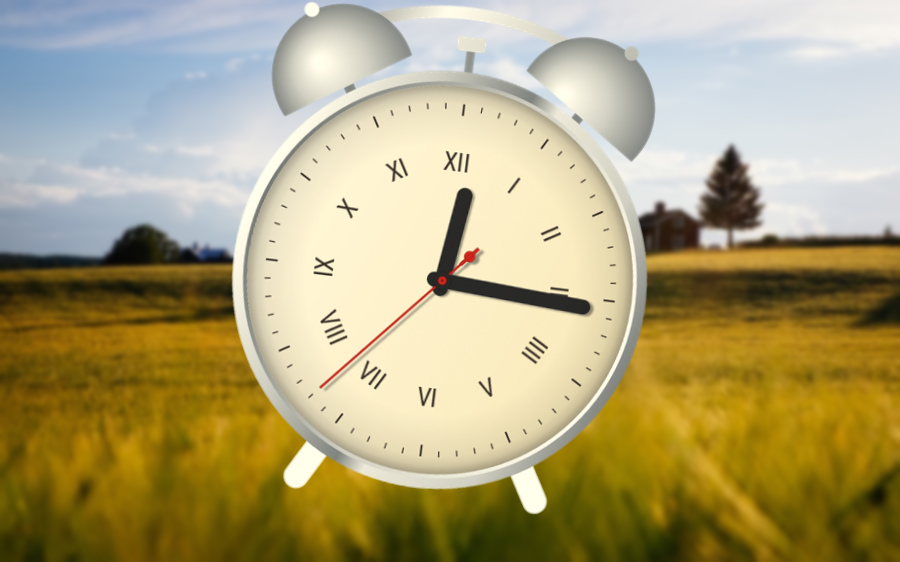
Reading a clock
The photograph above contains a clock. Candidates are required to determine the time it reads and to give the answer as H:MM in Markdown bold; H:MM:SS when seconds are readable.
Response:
**12:15:37**
